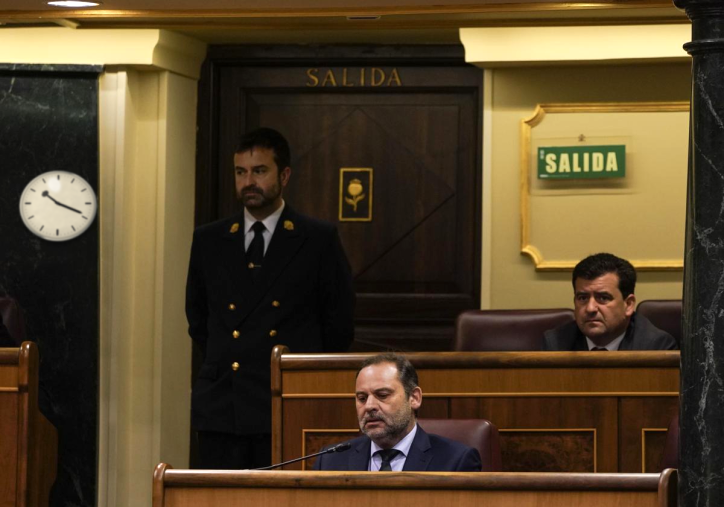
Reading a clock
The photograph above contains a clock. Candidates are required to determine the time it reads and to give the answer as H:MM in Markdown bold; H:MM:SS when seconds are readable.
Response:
**10:19**
